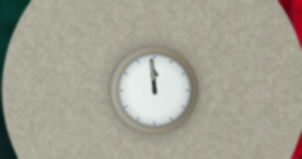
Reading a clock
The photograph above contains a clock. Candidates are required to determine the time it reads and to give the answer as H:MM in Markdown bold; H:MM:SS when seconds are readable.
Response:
**11:59**
